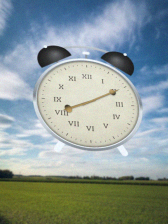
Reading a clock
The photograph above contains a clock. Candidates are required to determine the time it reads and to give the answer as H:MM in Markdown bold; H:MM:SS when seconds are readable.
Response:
**8:10**
